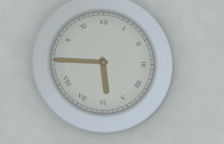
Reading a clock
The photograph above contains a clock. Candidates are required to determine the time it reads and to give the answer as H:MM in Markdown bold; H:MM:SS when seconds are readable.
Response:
**5:45**
